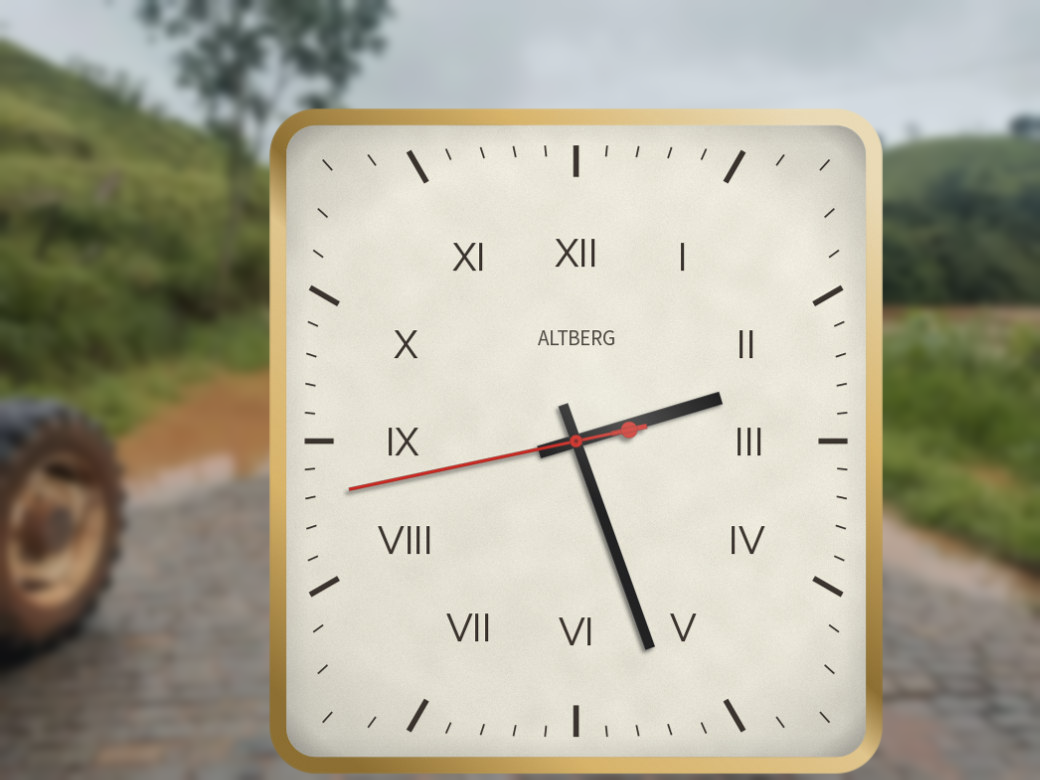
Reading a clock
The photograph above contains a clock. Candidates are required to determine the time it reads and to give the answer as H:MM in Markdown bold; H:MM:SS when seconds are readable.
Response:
**2:26:43**
